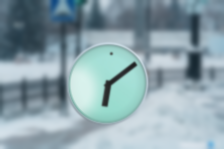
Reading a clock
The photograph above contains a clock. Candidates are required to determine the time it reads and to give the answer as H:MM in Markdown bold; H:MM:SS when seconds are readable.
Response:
**6:08**
